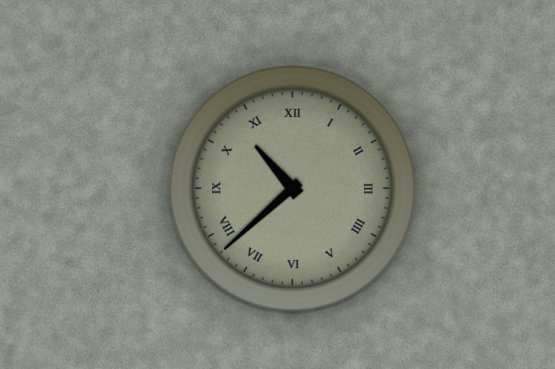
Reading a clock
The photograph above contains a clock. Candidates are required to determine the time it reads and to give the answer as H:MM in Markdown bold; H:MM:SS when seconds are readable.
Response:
**10:38**
